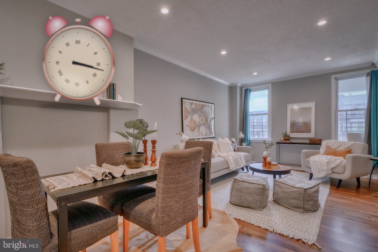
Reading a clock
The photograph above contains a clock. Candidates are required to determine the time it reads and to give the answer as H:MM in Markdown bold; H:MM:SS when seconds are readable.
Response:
**3:17**
